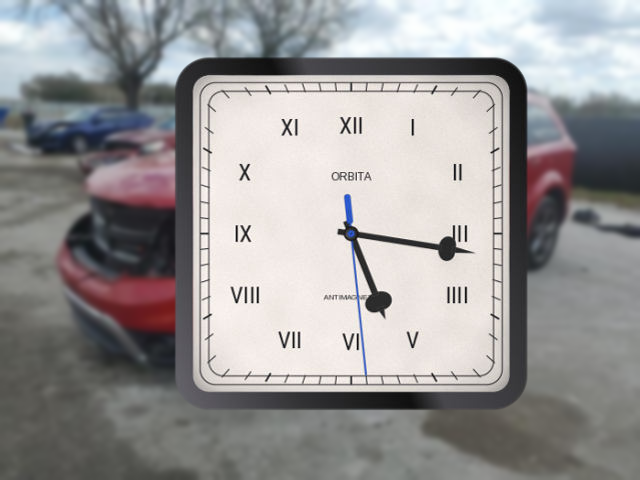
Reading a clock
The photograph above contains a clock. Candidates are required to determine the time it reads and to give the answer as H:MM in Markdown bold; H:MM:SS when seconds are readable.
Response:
**5:16:29**
